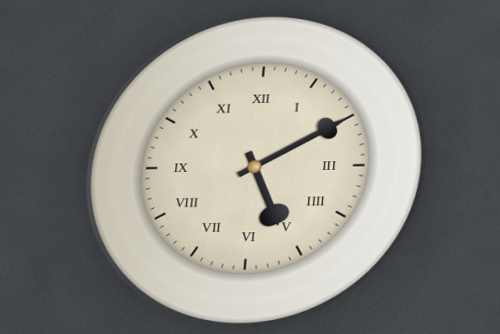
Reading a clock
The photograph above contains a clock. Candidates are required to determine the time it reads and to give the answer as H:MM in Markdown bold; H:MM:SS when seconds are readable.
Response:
**5:10**
